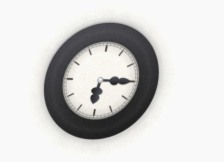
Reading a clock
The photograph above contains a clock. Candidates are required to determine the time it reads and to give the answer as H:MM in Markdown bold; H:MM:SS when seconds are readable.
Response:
**6:15**
